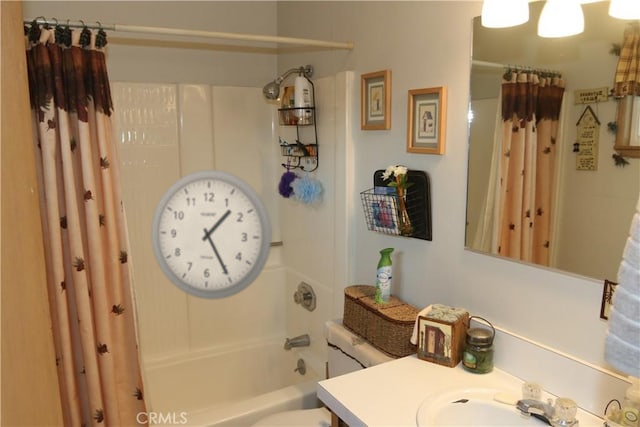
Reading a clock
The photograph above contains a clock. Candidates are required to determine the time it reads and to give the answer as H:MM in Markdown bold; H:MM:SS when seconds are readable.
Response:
**1:25**
